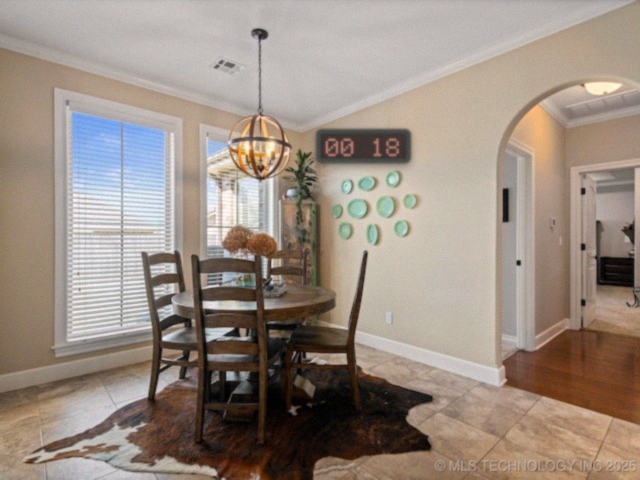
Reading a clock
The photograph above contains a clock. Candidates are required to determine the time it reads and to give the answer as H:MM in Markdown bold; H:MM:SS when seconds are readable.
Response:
**0:18**
